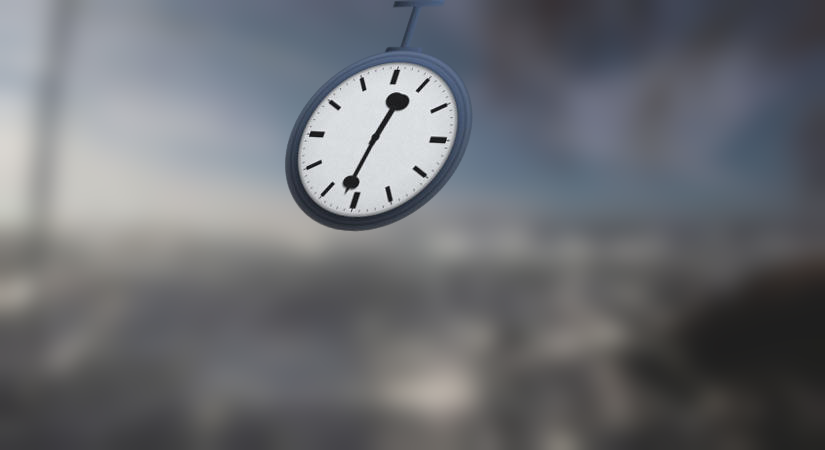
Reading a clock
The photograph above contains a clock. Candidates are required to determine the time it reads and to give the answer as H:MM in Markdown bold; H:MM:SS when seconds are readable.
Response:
**12:32**
